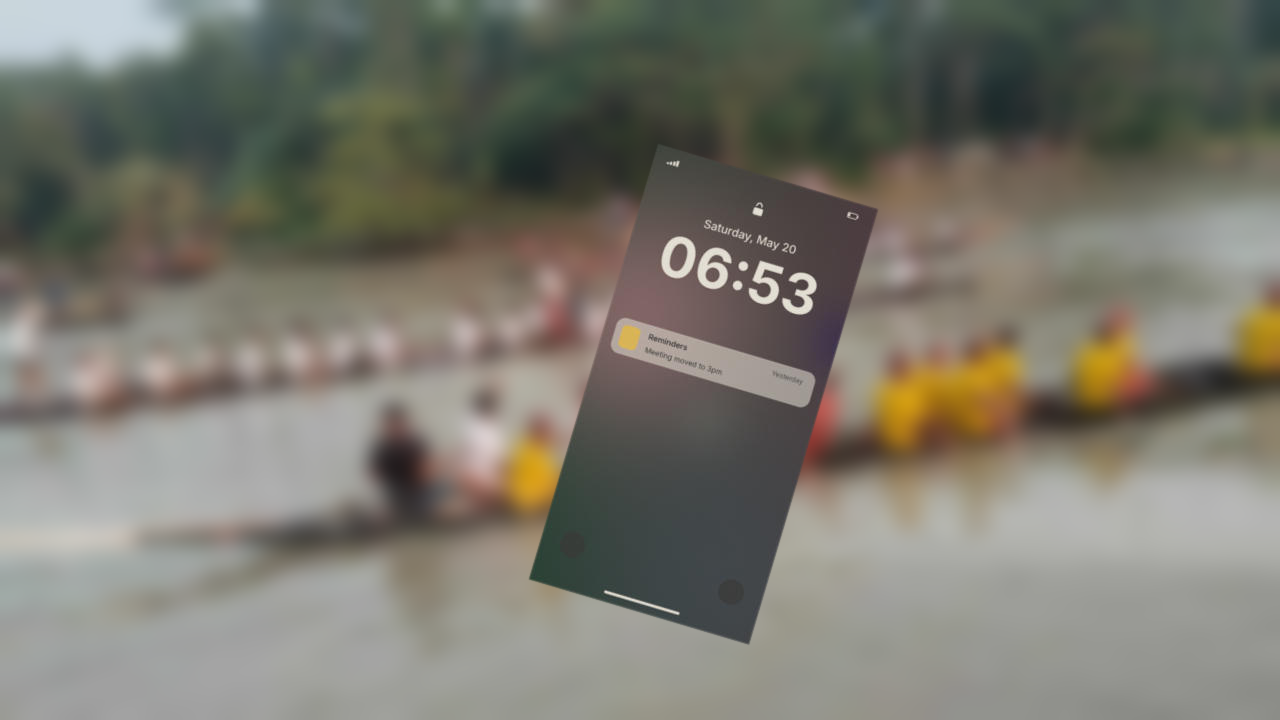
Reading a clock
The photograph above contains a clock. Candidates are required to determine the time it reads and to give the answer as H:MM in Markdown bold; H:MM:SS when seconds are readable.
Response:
**6:53**
